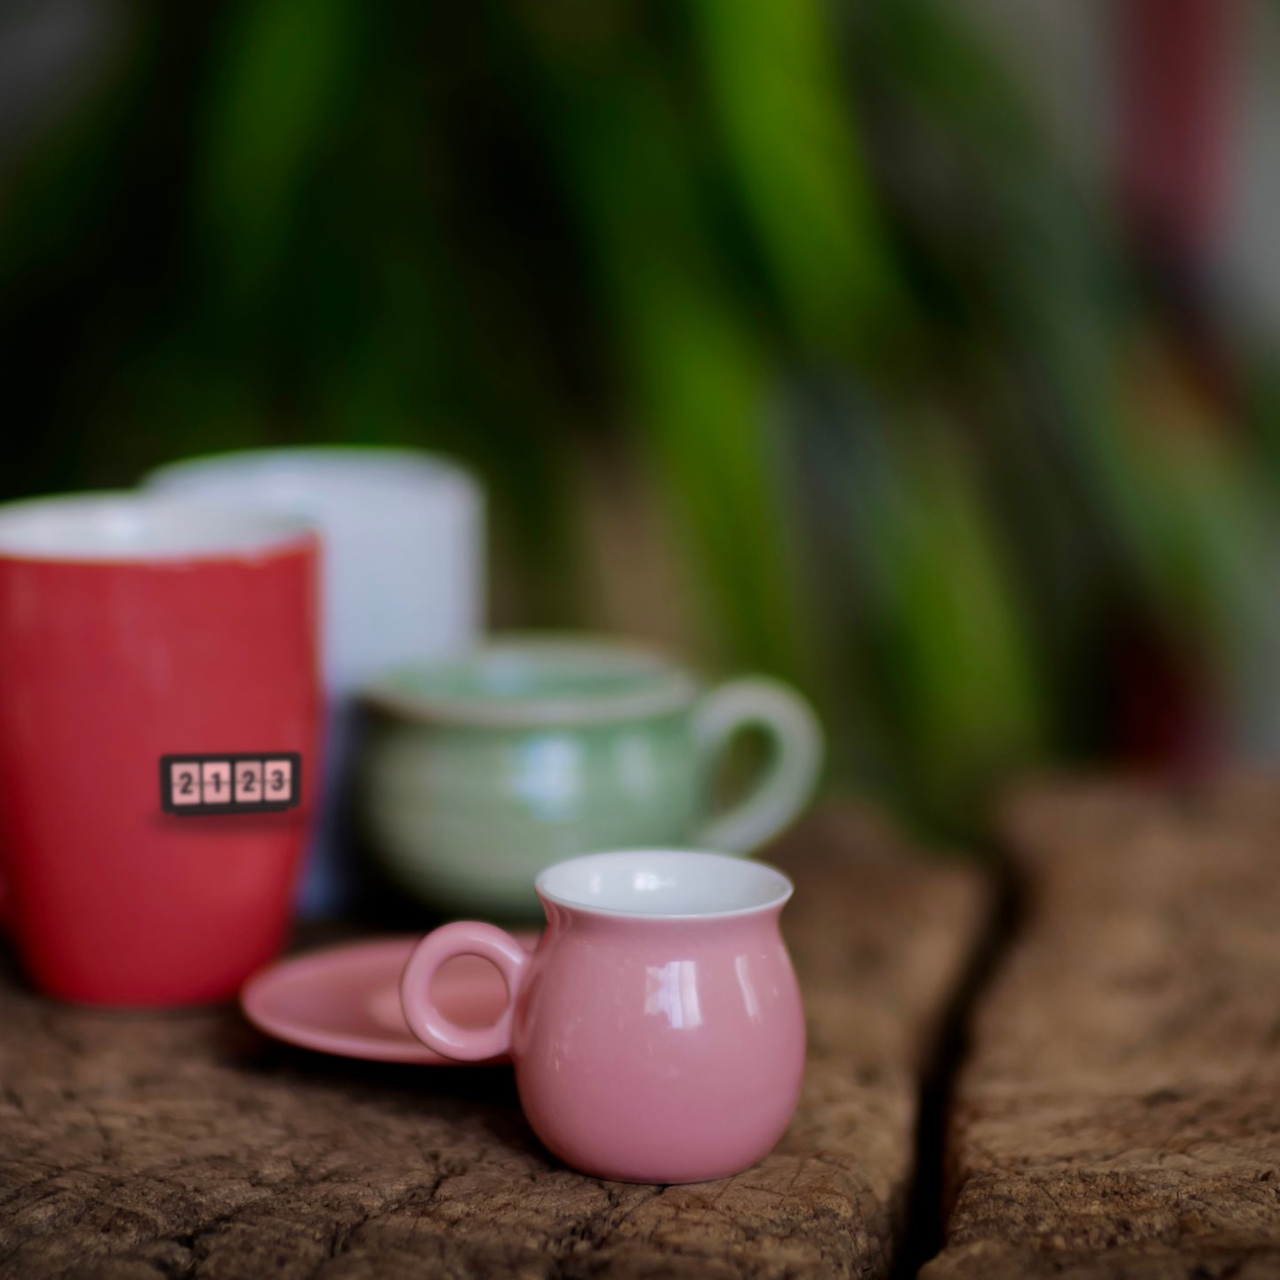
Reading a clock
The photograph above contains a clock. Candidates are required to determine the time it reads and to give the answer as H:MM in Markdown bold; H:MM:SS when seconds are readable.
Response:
**21:23**
